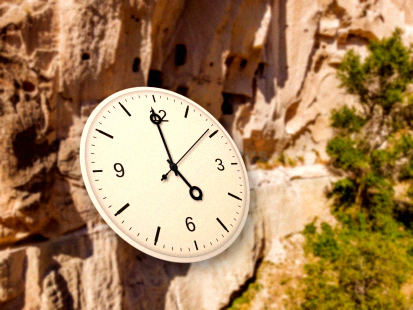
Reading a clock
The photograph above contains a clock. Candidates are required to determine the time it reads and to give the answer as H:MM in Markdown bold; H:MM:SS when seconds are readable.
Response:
**4:59:09**
